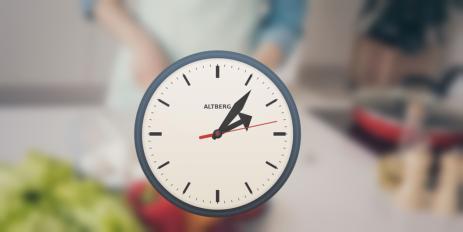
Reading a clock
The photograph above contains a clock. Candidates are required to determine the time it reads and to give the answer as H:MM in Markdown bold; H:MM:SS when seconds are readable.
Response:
**2:06:13**
